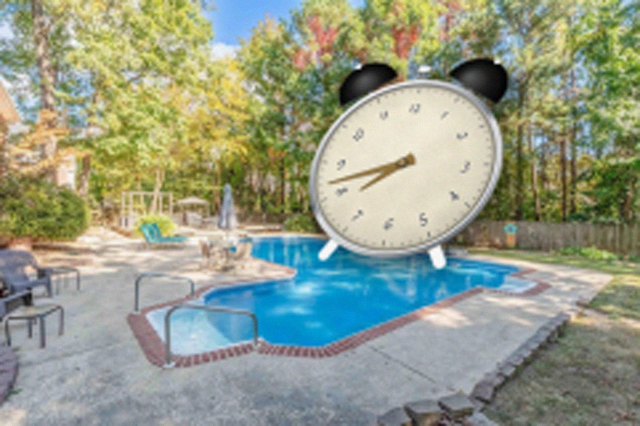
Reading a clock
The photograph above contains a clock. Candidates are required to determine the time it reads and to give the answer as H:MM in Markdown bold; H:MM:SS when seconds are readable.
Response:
**7:42**
